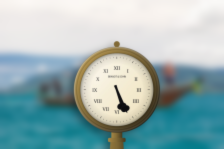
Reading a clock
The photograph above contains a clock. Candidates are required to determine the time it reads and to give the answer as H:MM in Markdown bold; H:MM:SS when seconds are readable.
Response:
**5:26**
